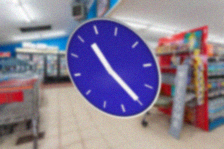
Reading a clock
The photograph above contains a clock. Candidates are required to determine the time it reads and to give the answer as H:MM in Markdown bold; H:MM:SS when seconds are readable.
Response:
**11:25**
